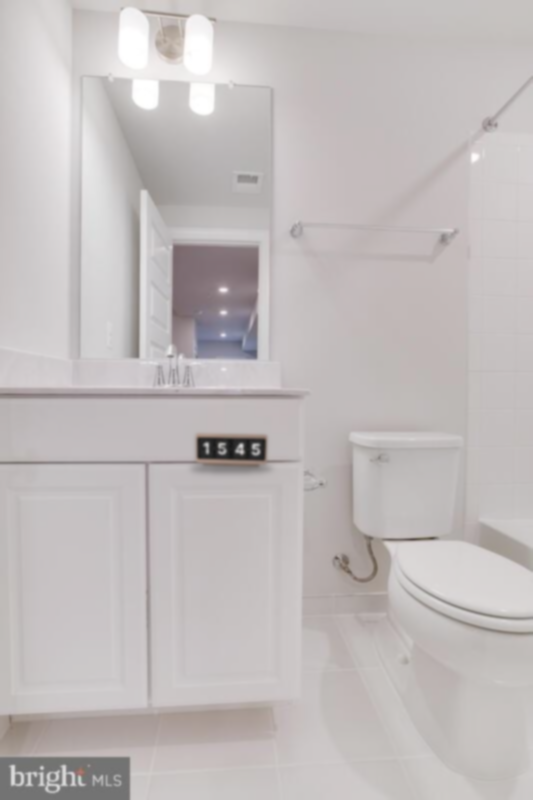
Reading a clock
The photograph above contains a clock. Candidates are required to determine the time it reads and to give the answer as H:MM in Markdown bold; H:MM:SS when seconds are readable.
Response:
**15:45**
